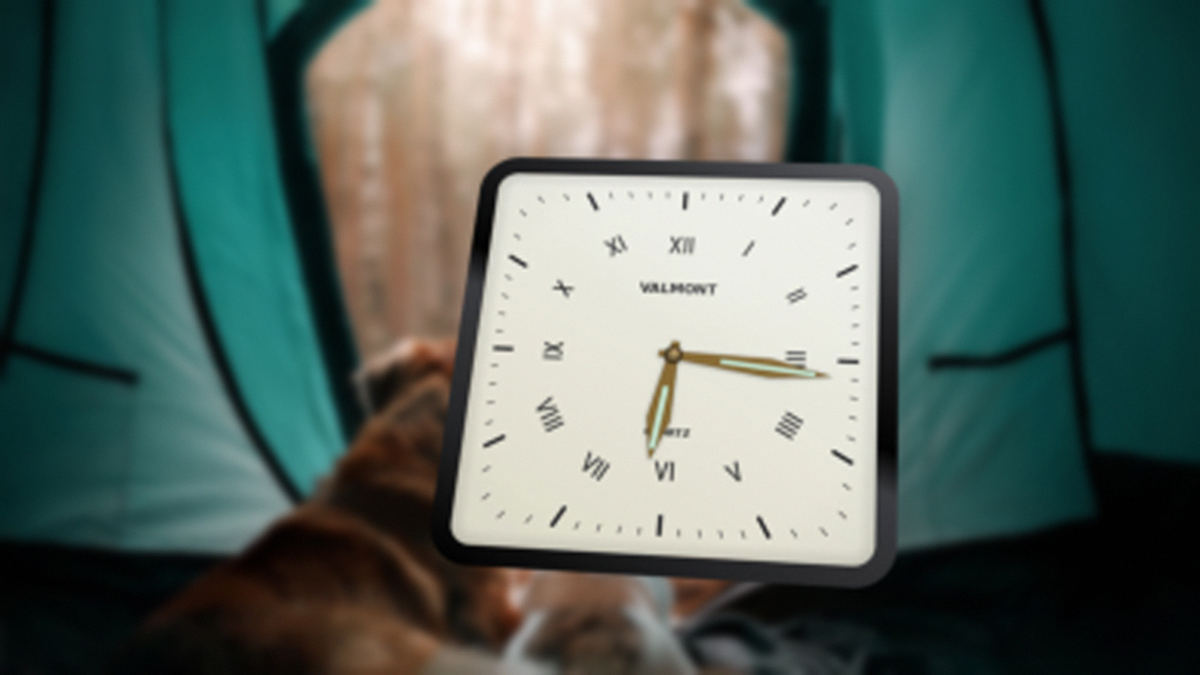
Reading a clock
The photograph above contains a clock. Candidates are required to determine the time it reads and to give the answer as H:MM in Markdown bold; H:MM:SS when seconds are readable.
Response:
**6:16**
